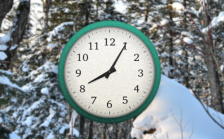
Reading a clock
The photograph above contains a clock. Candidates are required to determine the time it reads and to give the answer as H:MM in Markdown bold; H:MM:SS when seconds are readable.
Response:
**8:05**
